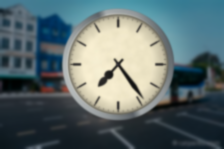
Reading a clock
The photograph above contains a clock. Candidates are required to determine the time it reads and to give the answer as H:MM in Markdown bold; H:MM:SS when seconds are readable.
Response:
**7:24**
